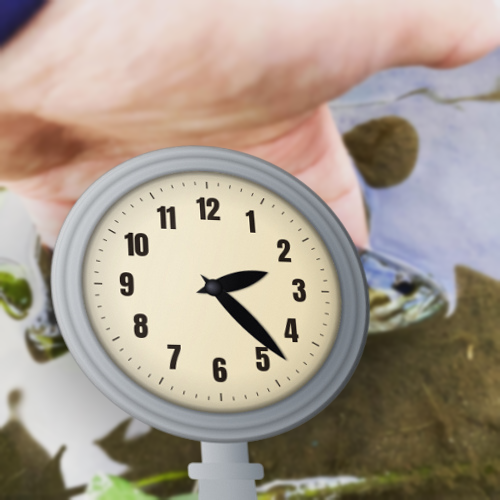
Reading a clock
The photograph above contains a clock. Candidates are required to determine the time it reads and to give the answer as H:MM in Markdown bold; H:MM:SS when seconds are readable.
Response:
**2:23**
